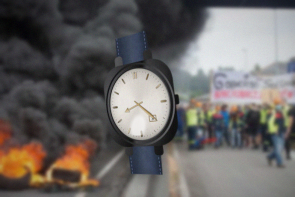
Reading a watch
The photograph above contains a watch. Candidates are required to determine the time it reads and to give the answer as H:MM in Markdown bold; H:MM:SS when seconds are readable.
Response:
**8:22**
